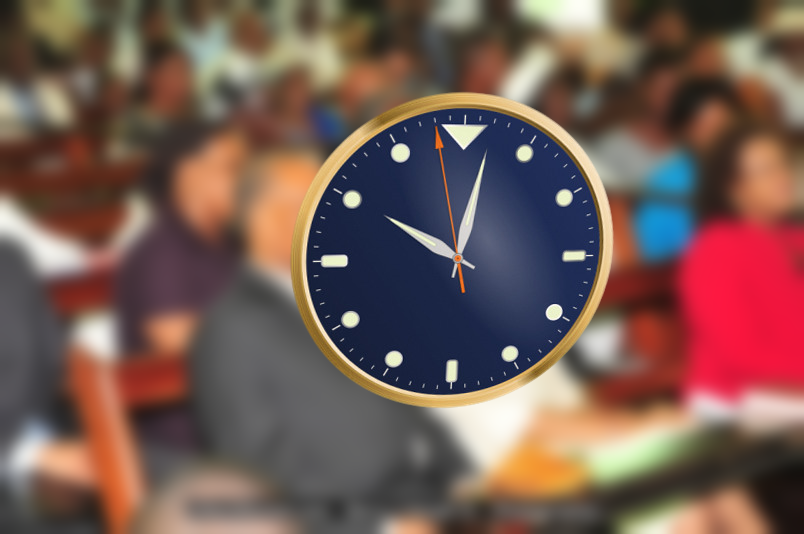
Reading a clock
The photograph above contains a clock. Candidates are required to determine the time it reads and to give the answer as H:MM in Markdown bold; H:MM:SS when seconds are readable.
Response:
**10:01:58**
